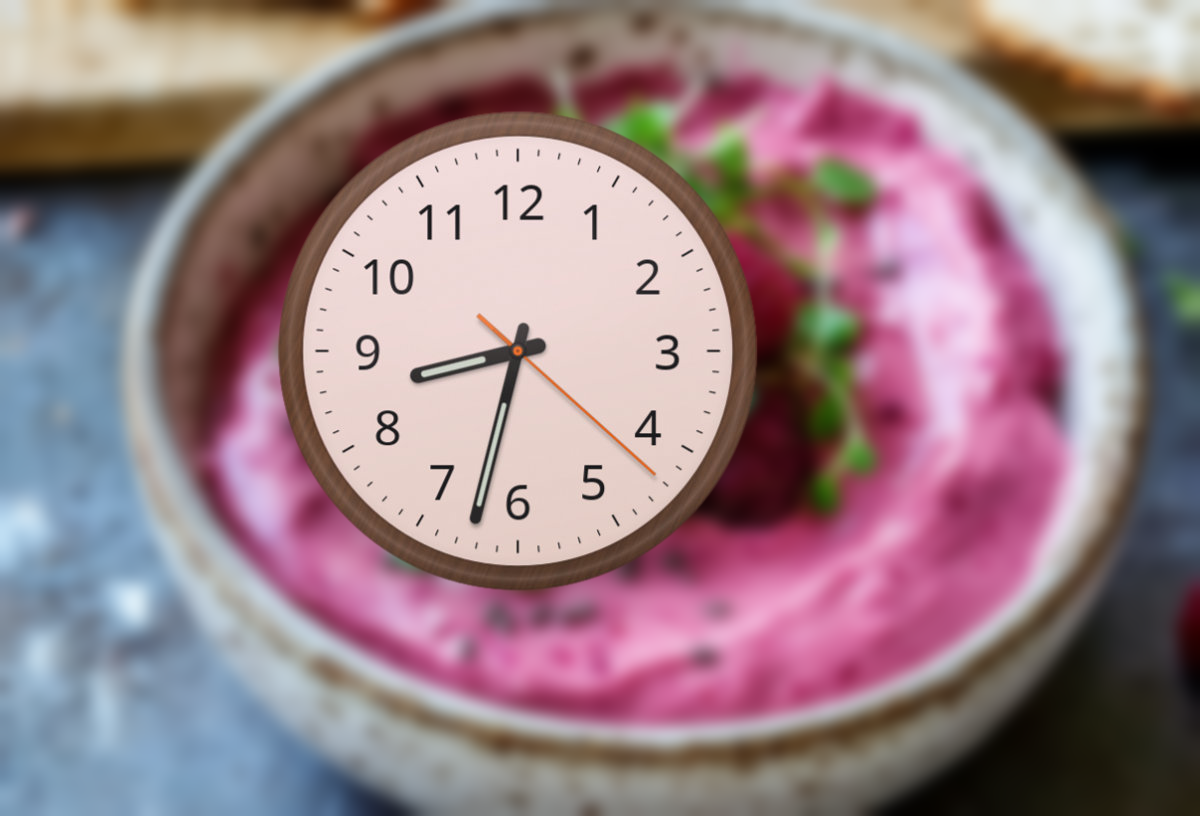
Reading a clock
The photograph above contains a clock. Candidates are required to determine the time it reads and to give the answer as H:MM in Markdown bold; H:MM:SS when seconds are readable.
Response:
**8:32:22**
